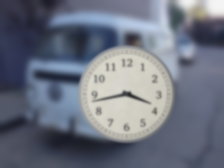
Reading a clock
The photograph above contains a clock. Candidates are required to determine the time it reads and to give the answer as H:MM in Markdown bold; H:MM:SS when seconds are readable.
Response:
**3:43**
